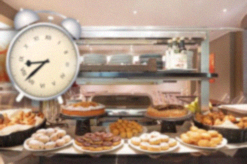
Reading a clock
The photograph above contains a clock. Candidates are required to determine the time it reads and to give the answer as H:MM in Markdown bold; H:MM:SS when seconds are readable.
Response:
**8:37**
